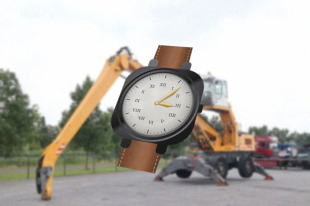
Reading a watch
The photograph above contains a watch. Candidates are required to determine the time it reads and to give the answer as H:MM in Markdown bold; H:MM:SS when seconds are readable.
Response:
**3:07**
